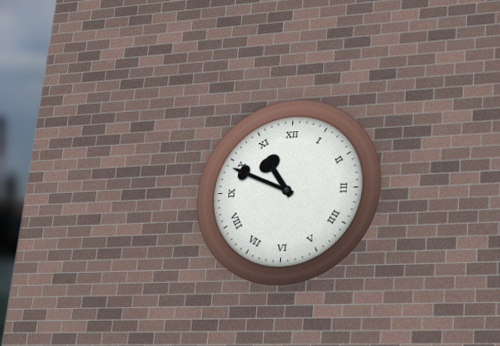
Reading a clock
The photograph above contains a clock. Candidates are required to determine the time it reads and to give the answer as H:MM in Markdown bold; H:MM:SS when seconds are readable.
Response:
**10:49**
